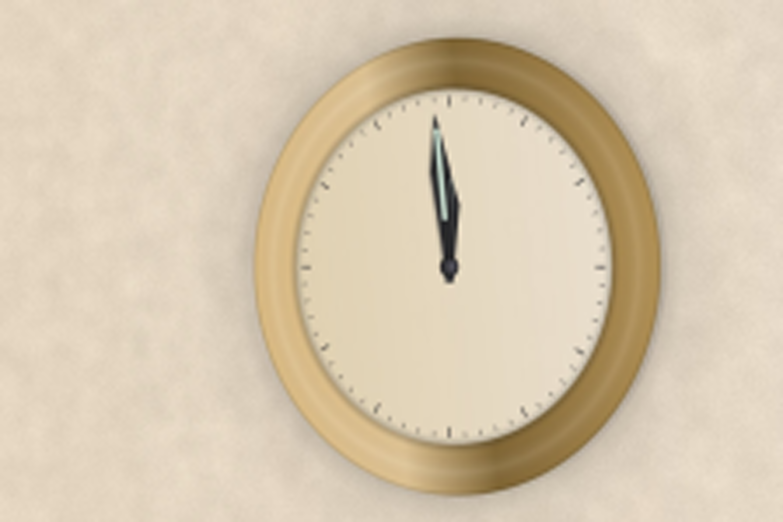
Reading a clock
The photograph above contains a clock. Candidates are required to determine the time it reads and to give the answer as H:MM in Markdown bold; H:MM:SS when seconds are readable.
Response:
**11:59**
